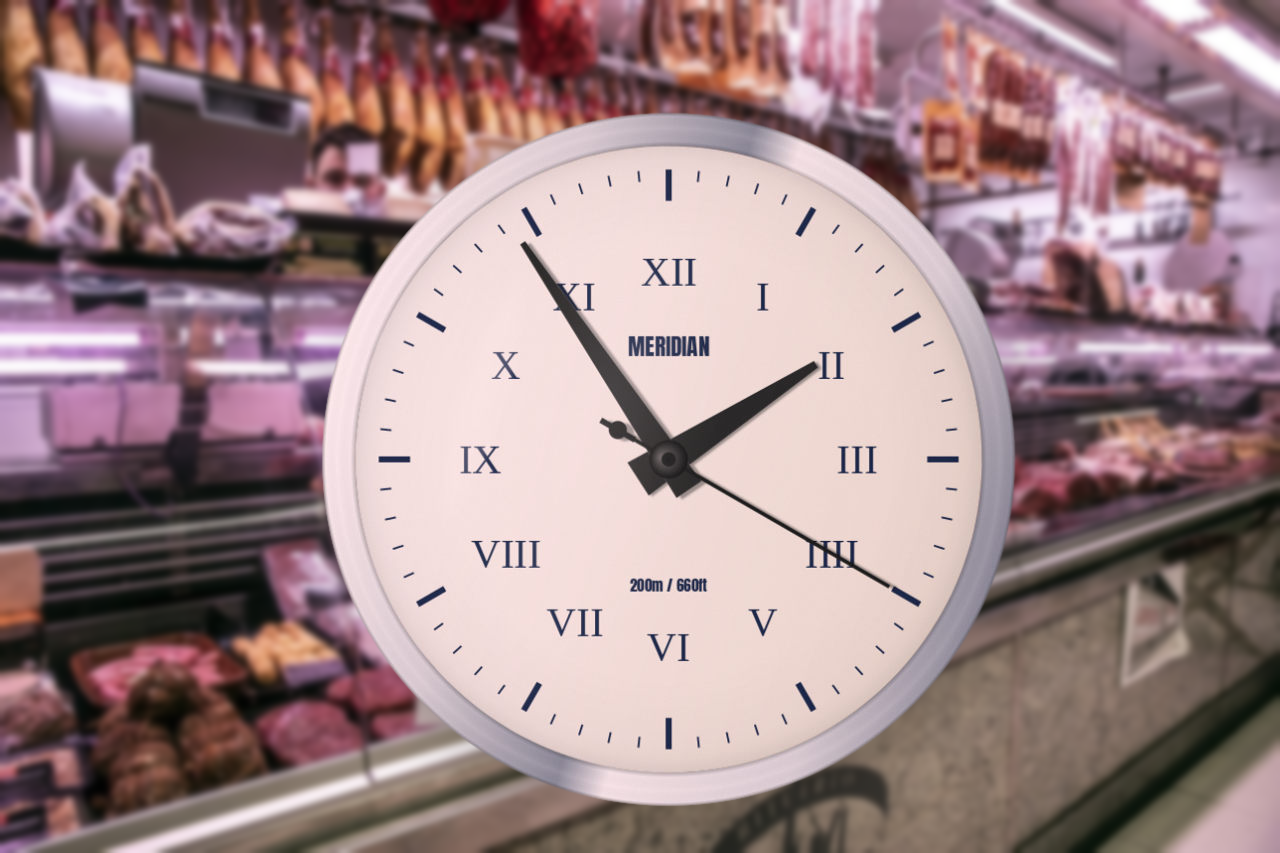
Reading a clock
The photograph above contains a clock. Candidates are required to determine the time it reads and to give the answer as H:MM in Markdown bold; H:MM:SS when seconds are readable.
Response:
**1:54:20**
